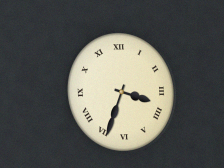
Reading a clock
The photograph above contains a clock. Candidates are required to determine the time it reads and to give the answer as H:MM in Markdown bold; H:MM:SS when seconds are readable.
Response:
**3:34**
